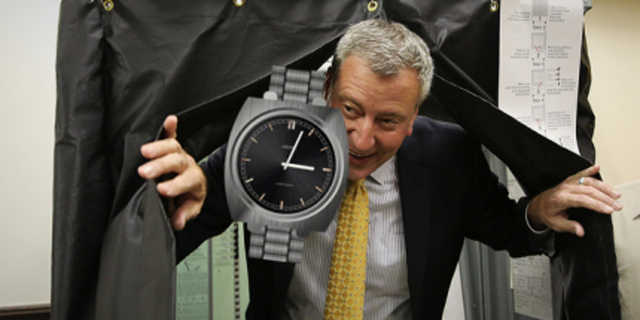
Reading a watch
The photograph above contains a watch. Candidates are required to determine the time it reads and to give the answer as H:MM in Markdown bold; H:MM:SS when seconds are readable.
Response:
**3:03**
